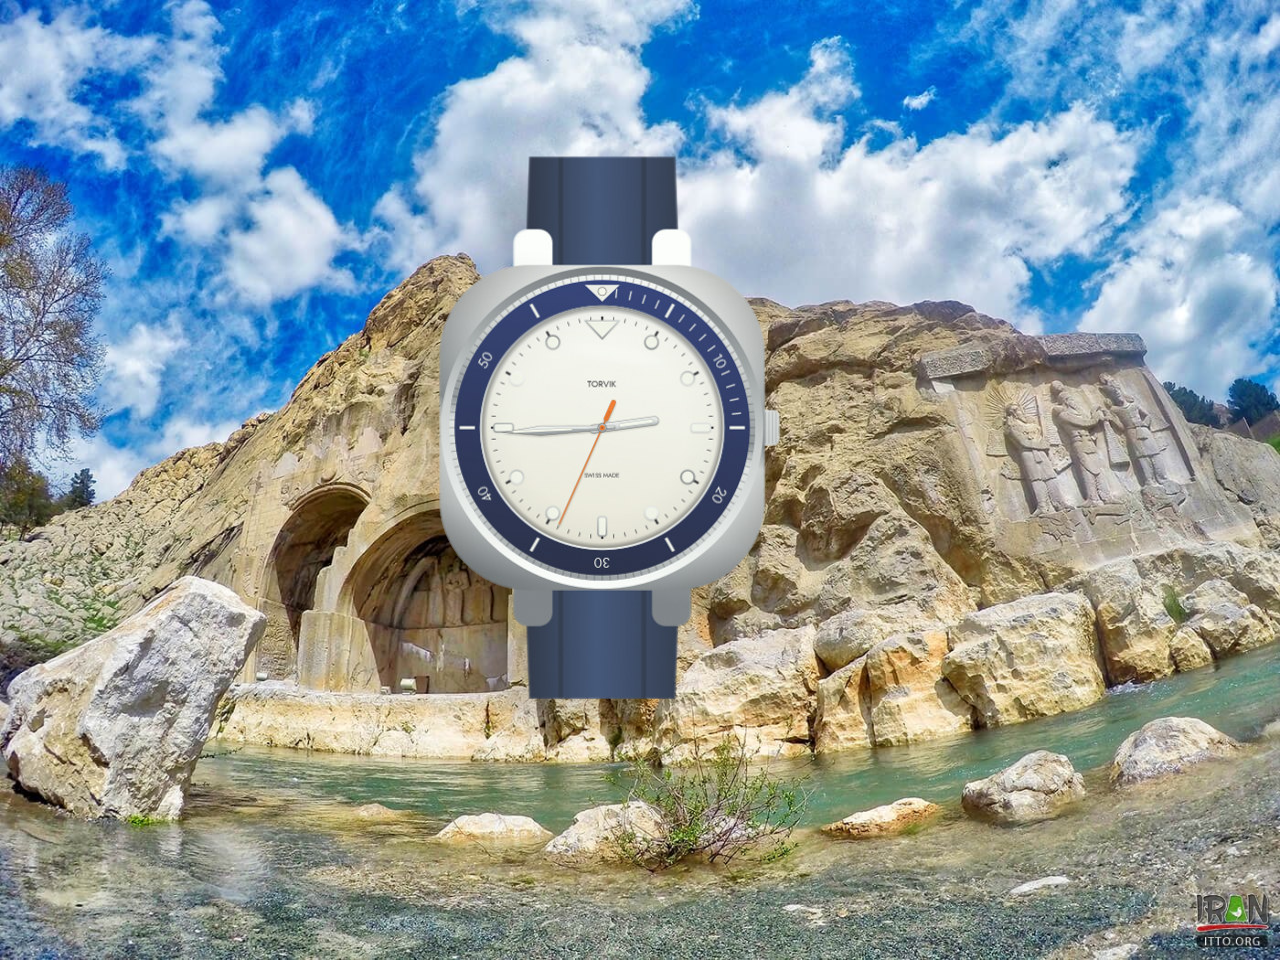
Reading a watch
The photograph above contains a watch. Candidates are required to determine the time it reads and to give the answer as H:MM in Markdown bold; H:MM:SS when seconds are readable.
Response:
**2:44:34**
